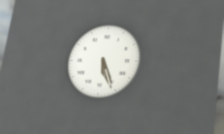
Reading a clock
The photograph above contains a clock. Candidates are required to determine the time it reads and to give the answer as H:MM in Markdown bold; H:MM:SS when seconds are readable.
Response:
**5:26**
